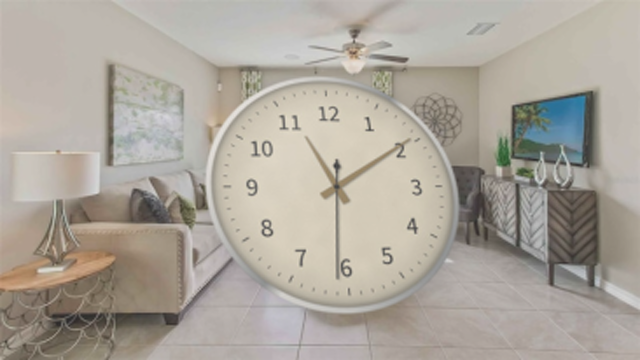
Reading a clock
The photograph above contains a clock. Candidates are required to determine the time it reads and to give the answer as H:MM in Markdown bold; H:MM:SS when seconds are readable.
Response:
**11:09:31**
